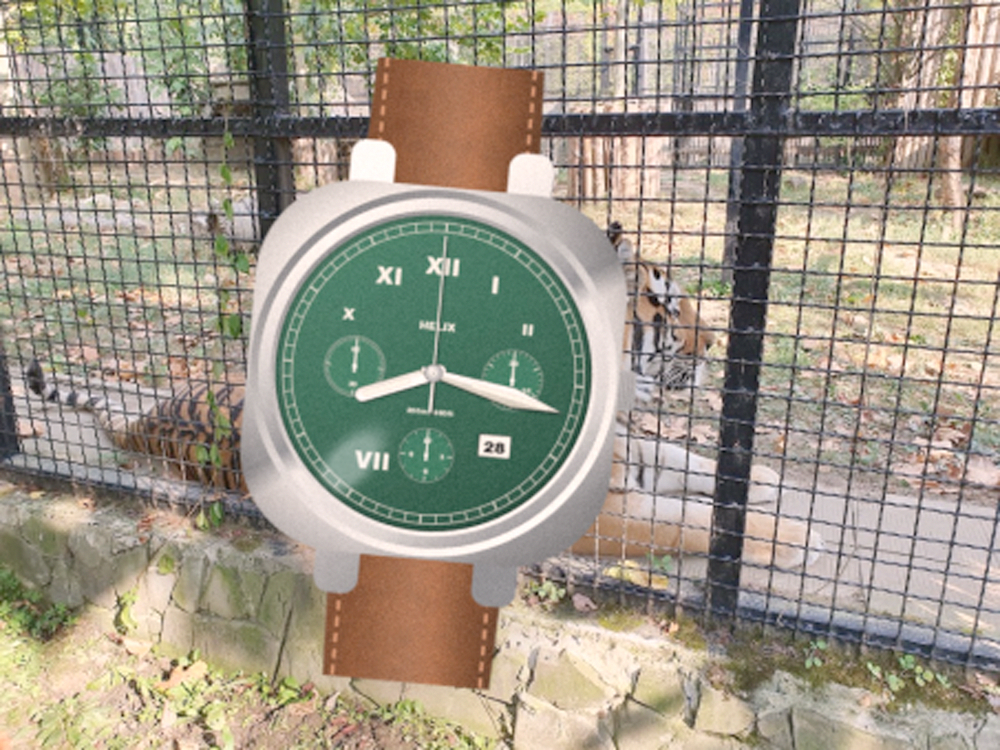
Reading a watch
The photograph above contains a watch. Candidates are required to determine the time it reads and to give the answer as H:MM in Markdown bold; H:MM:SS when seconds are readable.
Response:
**8:17**
